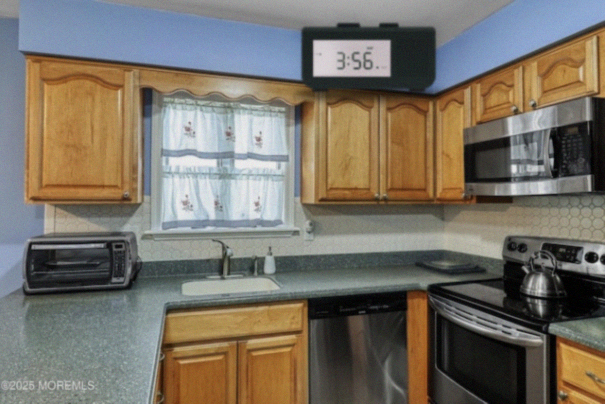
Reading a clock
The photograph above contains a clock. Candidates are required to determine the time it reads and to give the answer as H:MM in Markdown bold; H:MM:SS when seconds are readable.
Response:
**3:56**
